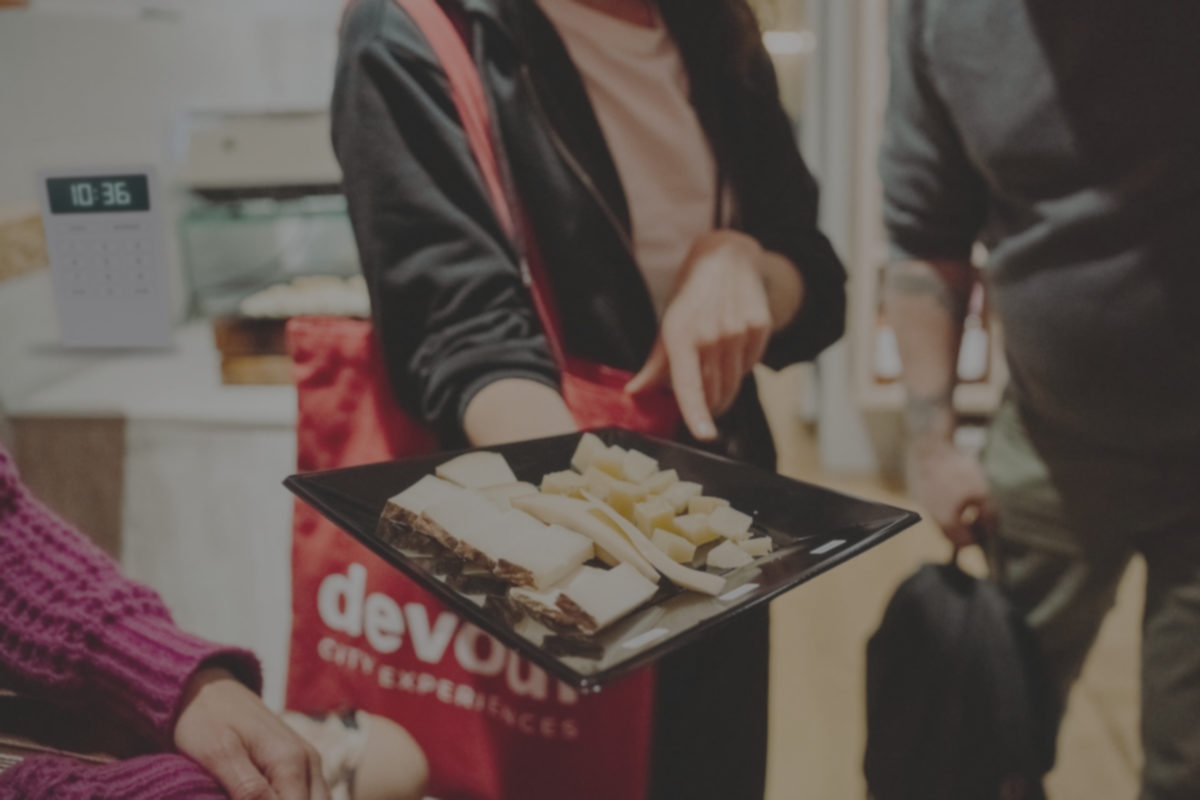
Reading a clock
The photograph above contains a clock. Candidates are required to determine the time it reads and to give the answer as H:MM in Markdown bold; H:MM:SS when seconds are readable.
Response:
**10:36**
